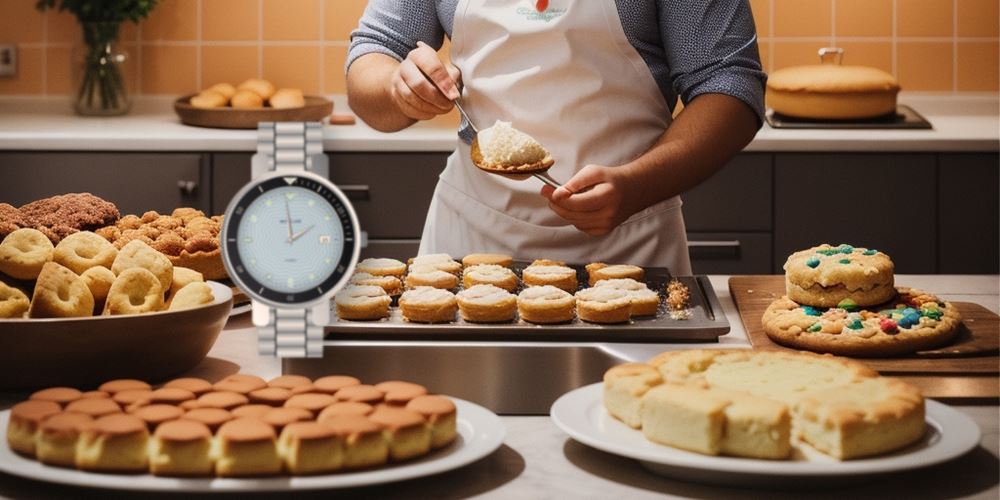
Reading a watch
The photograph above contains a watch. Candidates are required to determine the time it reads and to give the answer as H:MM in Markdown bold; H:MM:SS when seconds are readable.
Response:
**1:59**
